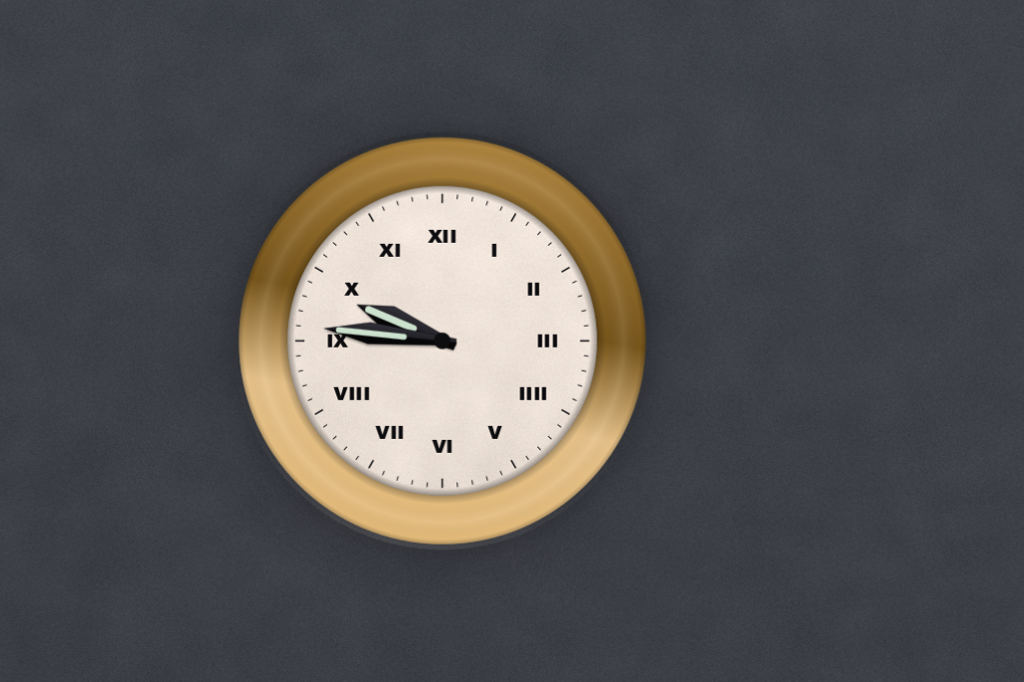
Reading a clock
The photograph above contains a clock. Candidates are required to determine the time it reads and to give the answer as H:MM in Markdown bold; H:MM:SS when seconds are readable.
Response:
**9:46**
